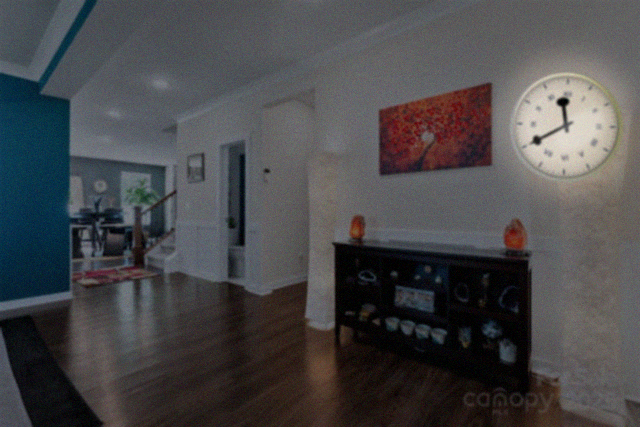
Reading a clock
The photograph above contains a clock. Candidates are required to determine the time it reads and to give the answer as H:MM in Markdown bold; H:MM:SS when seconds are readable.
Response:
**11:40**
